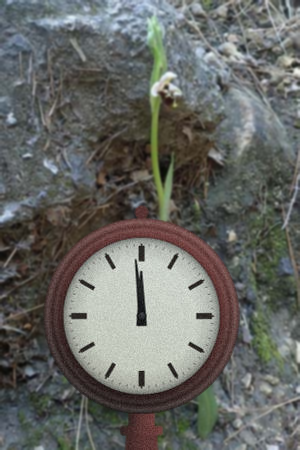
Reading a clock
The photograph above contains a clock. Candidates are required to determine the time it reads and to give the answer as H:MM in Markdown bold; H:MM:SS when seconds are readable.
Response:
**11:59**
